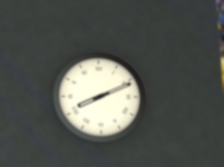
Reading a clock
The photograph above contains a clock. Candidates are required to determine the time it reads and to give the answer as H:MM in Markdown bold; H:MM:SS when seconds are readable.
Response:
**8:11**
